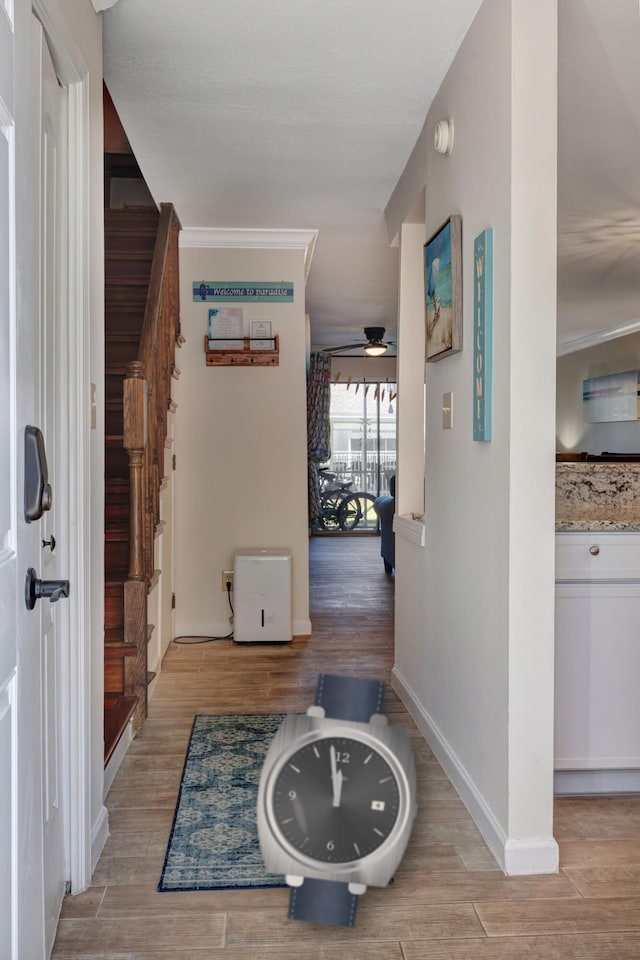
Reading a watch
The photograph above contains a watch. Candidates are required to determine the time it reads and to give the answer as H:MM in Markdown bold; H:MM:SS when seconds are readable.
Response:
**11:58**
